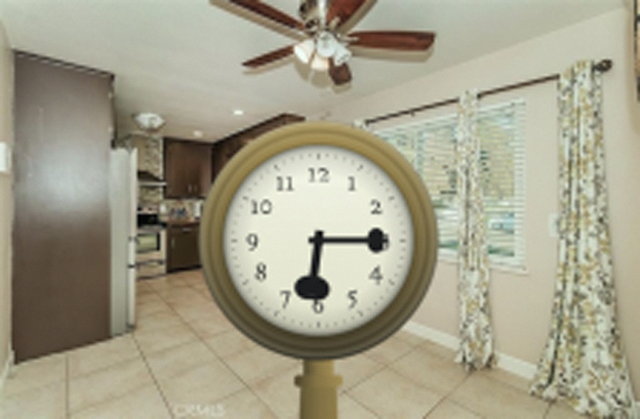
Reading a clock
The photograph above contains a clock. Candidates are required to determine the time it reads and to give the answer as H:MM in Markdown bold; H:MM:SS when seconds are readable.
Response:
**6:15**
